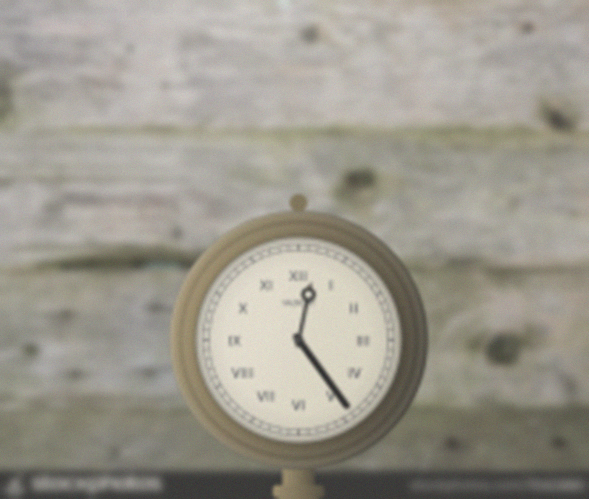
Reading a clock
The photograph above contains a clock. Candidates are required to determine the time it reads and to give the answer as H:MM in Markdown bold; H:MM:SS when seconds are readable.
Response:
**12:24**
